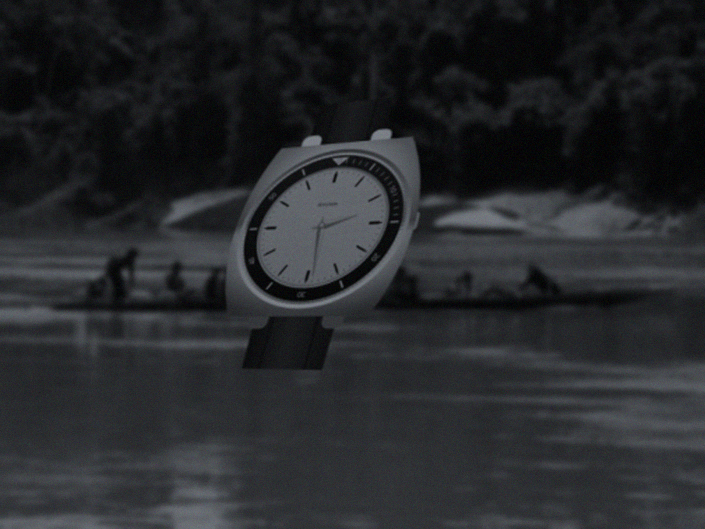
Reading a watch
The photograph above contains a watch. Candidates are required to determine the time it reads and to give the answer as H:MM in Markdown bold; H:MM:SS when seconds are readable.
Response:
**2:29**
